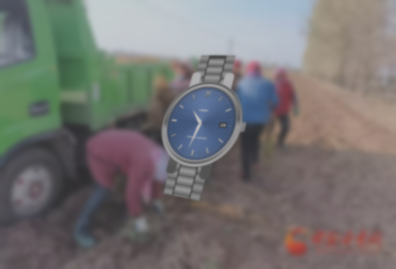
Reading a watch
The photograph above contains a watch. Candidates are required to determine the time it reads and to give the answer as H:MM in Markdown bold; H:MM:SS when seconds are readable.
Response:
**10:32**
